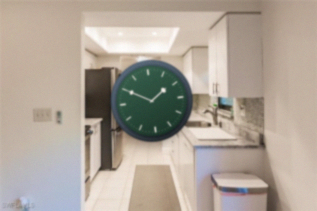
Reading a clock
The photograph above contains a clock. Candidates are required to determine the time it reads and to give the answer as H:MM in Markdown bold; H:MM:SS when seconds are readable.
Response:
**1:50**
